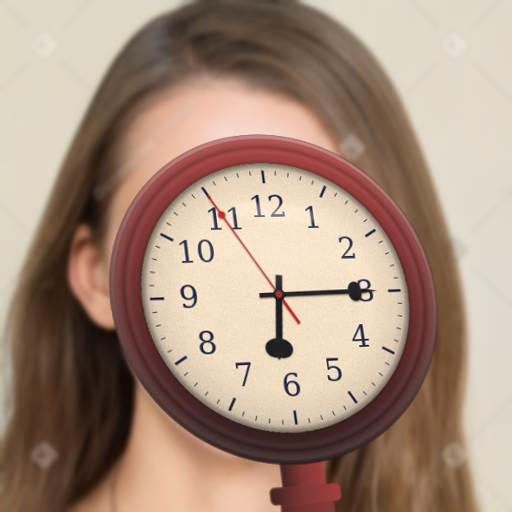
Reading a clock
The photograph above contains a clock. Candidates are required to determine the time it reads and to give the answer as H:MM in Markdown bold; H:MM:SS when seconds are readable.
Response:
**6:14:55**
